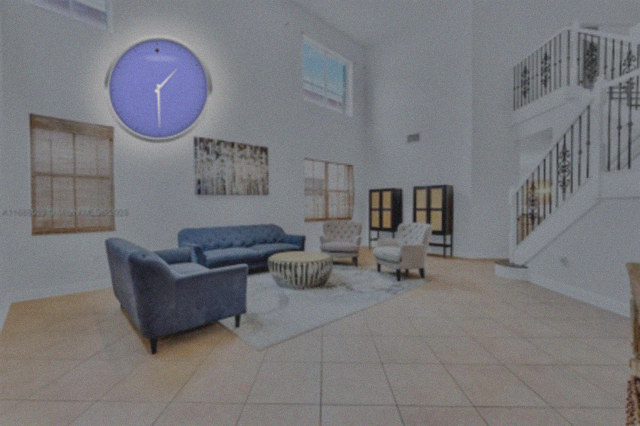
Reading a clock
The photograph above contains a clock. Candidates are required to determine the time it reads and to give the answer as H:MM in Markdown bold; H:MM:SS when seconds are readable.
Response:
**1:30**
